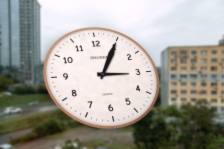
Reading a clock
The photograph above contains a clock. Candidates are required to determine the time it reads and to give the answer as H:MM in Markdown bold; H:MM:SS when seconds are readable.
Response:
**3:05**
